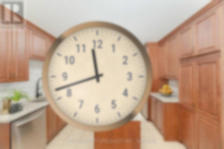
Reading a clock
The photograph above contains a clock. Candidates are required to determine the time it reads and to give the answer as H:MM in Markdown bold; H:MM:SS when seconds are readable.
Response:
**11:42**
